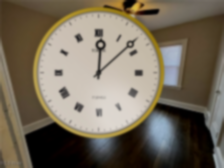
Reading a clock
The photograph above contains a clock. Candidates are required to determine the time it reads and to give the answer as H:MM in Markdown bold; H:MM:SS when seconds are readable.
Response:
**12:08**
